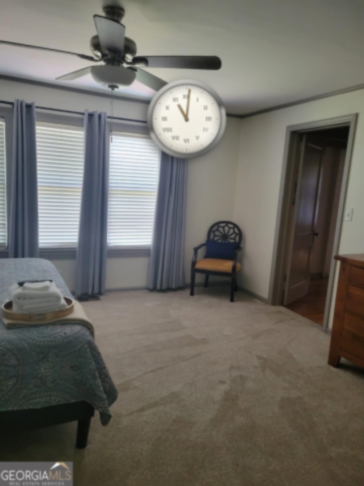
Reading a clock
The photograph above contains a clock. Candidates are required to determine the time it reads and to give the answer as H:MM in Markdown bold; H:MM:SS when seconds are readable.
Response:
**11:01**
